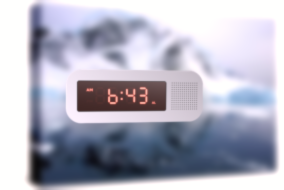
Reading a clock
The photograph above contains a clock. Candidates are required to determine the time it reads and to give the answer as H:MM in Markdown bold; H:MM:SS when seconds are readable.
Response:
**6:43**
